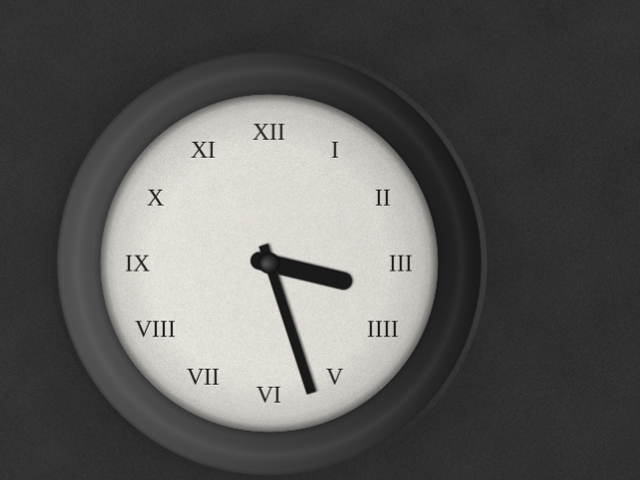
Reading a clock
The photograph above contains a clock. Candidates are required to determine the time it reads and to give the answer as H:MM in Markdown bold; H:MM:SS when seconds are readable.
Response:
**3:27**
